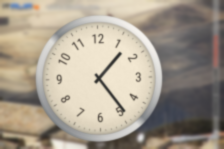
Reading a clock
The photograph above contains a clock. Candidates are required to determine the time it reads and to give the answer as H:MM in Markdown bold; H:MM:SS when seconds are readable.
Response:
**1:24**
